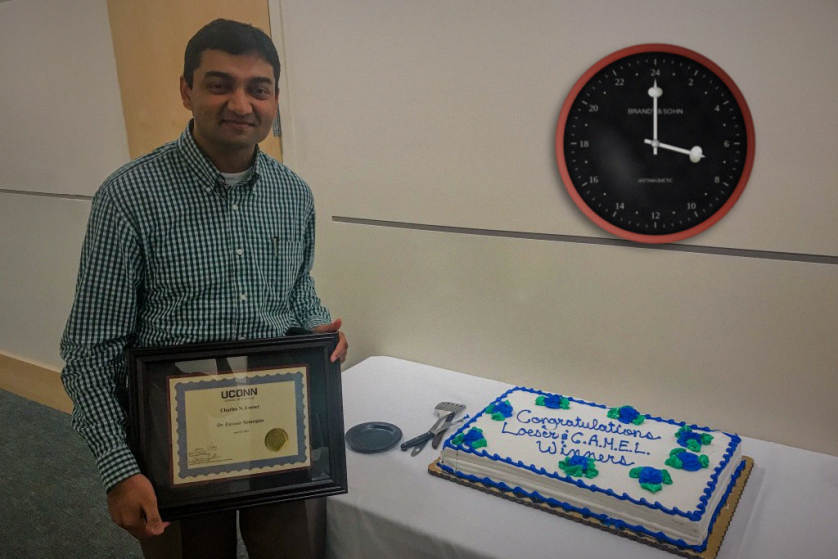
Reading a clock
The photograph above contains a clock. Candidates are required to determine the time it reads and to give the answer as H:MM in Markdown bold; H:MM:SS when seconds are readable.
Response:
**7:00**
